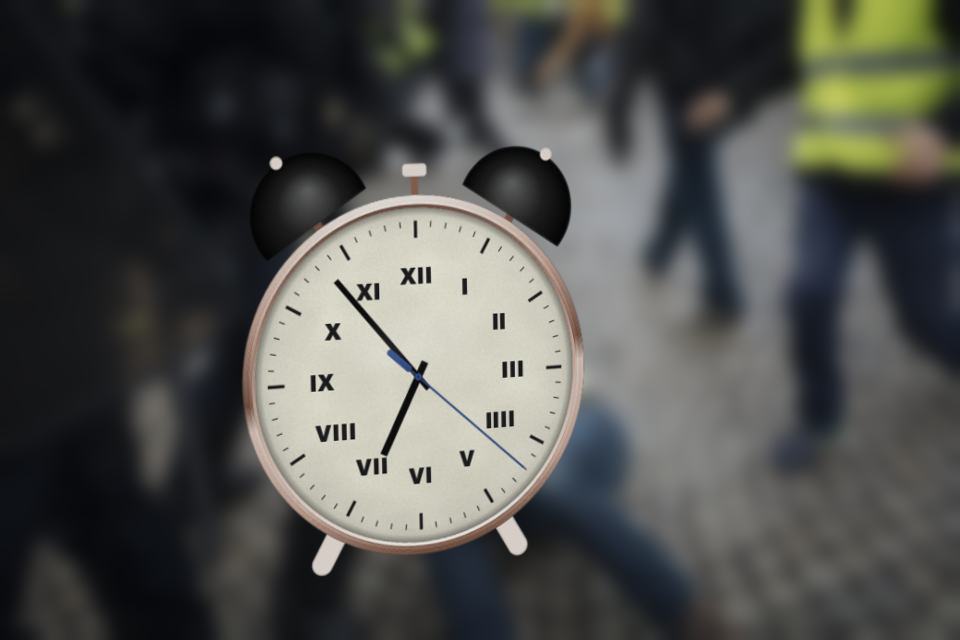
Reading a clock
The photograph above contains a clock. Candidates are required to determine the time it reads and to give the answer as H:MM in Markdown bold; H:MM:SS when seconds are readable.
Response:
**6:53:22**
